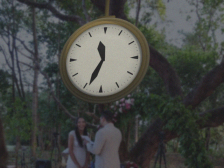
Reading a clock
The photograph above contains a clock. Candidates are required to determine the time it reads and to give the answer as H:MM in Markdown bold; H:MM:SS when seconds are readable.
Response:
**11:34**
